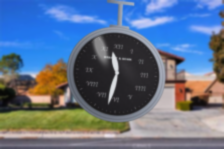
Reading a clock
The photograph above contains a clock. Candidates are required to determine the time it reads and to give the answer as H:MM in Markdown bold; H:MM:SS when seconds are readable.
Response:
**11:32**
